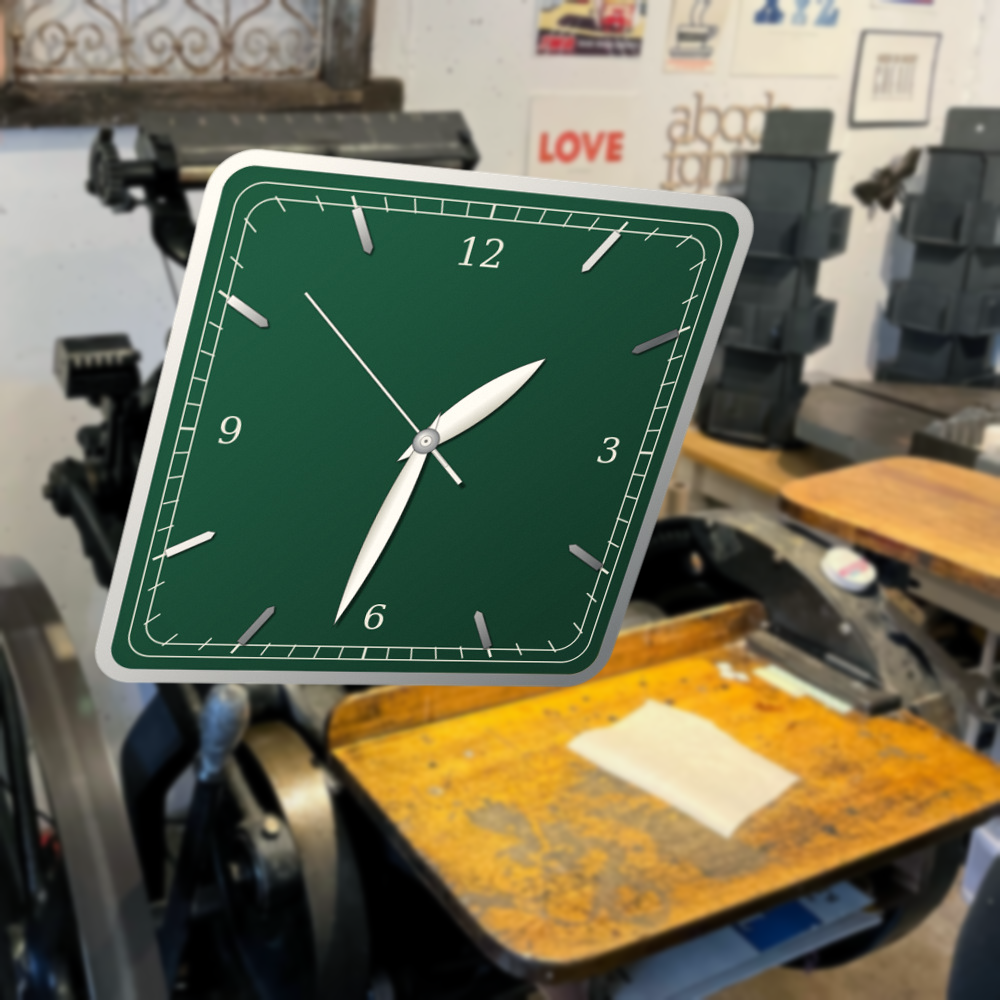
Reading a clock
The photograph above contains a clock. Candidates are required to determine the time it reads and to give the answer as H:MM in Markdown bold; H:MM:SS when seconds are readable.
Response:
**1:31:52**
